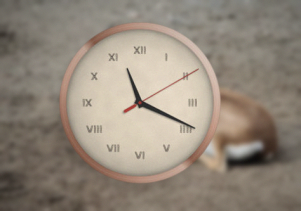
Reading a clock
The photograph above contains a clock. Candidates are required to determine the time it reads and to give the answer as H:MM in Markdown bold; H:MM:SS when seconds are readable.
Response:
**11:19:10**
